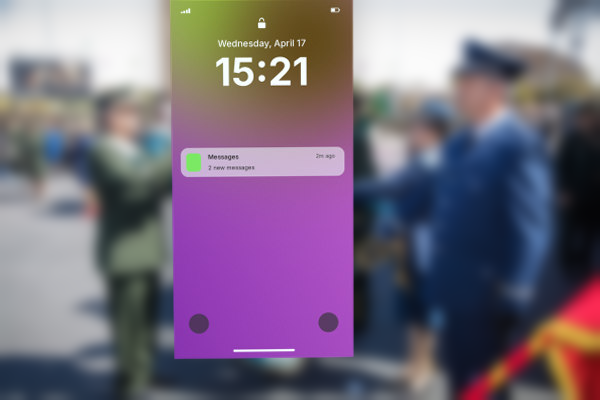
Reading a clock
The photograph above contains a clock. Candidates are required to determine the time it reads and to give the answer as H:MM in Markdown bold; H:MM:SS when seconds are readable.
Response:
**15:21**
